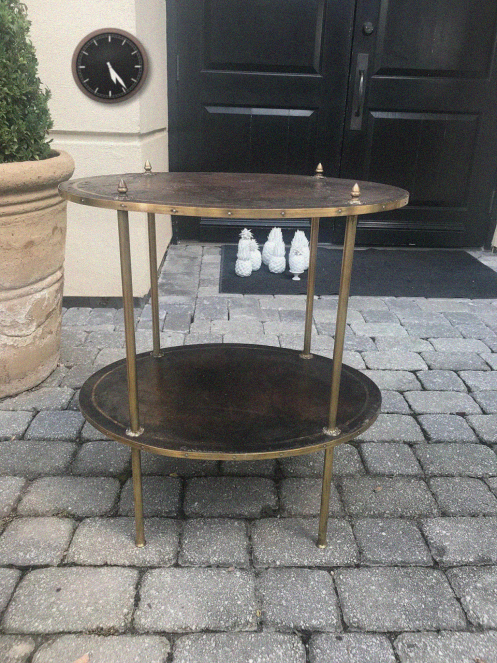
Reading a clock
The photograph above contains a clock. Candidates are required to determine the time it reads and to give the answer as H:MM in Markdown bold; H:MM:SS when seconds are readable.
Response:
**5:24**
